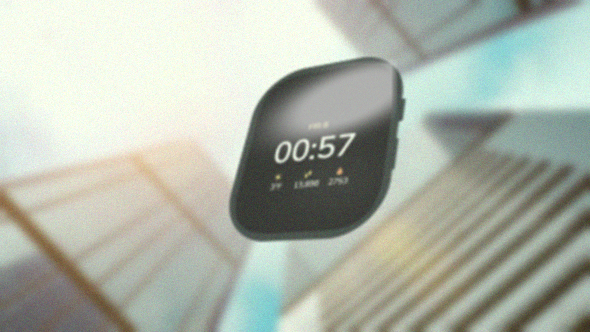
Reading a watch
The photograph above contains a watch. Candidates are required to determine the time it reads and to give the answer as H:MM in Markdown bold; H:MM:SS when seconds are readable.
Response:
**0:57**
